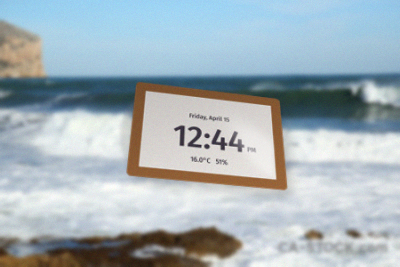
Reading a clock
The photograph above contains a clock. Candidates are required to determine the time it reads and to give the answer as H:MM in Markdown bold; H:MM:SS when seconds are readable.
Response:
**12:44**
